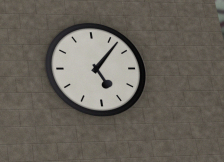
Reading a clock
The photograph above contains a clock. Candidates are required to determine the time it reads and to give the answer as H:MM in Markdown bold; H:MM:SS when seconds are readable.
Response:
**5:07**
